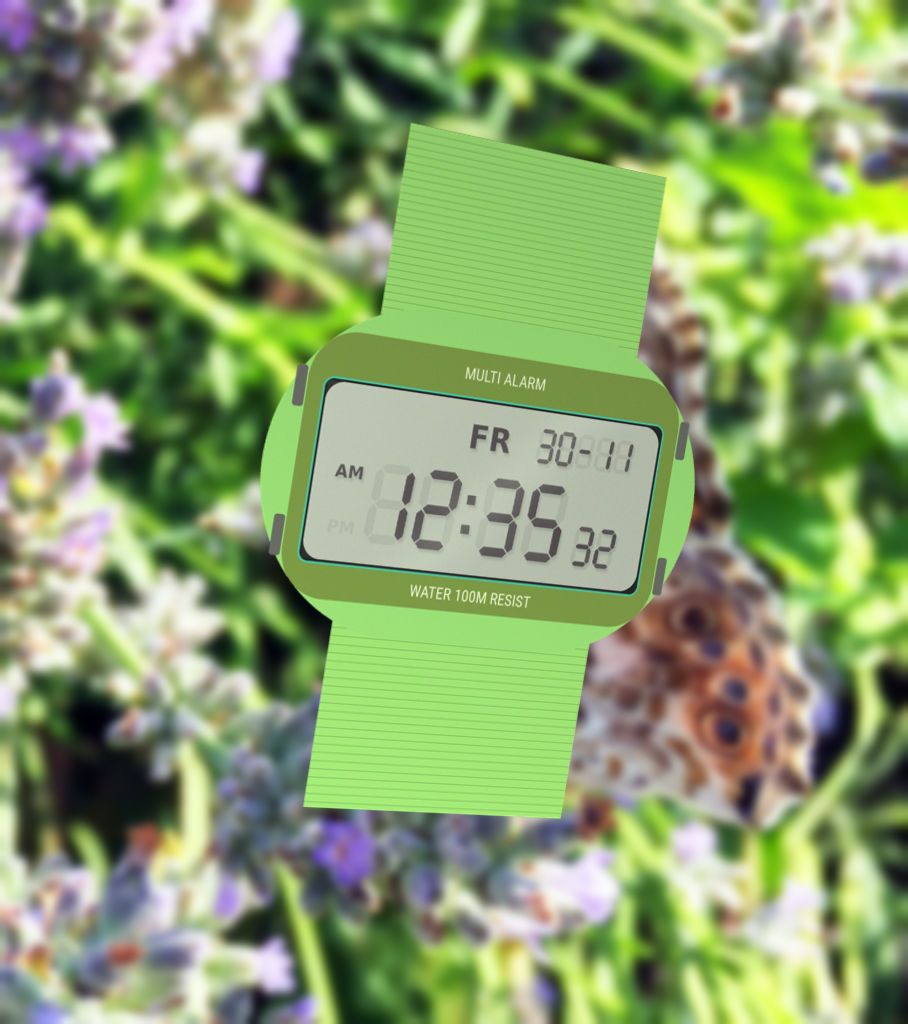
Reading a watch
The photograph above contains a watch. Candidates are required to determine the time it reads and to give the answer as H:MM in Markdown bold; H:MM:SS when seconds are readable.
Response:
**12:35:32**
